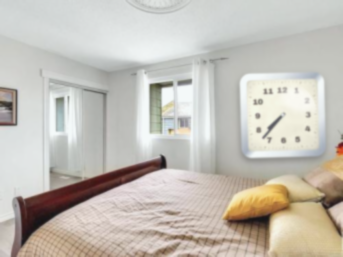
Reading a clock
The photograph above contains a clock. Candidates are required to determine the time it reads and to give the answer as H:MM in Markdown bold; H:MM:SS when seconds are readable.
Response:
**7:37**
